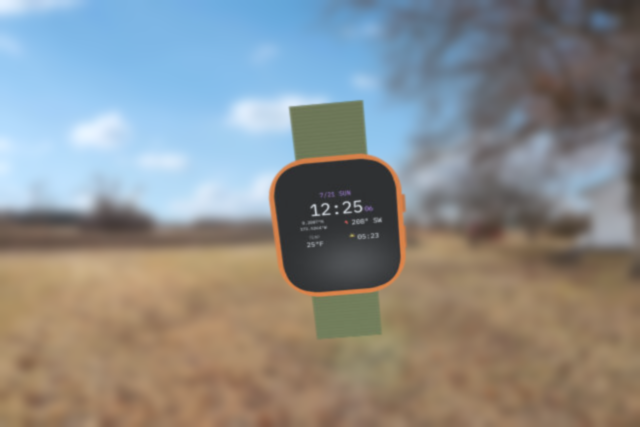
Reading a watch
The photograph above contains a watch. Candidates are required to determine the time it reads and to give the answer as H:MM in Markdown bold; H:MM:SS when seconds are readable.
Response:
**12:25**
